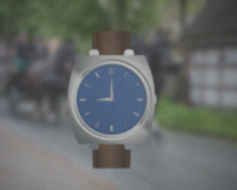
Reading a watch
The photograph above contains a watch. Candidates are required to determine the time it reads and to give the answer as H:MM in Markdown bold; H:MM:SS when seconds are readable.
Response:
**9:00**
